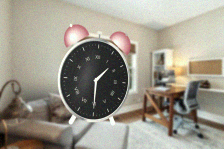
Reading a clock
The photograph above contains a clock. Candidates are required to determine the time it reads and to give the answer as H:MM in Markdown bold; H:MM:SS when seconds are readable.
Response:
**1:30**
